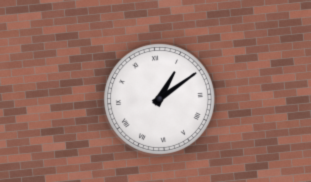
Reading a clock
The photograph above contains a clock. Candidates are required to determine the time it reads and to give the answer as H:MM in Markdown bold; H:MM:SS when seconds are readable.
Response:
**1:10**
